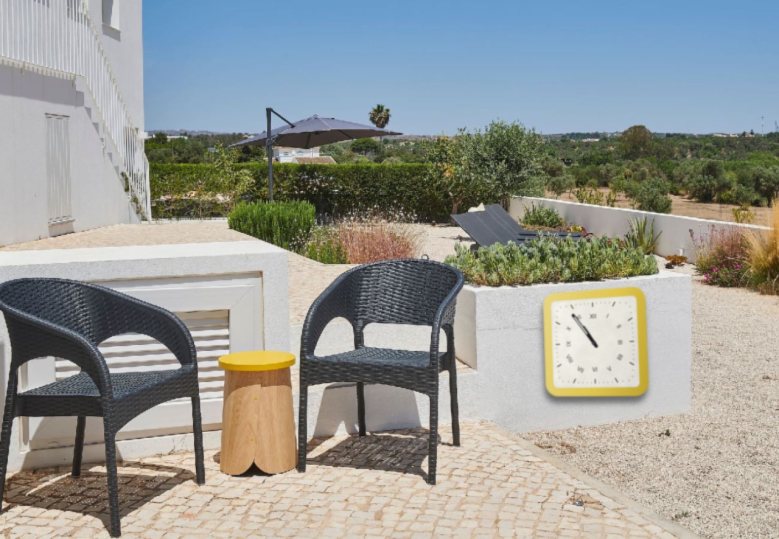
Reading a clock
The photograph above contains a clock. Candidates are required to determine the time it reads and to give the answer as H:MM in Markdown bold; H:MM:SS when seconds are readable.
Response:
**10:54**
